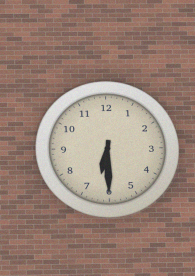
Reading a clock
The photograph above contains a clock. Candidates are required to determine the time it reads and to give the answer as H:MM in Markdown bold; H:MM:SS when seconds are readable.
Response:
**6:30**
